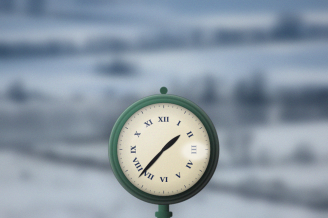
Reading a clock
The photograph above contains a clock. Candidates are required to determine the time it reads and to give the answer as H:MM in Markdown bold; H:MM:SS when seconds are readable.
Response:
**1:37**
